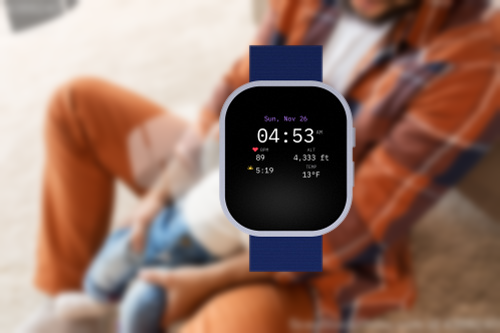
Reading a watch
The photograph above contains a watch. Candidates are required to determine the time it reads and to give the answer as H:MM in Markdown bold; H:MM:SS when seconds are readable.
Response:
**4:53**
